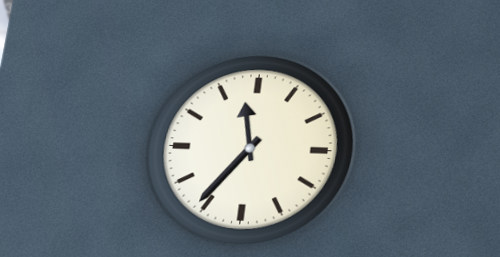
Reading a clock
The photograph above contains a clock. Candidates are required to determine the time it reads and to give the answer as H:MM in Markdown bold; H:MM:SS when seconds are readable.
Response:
**11:36**
